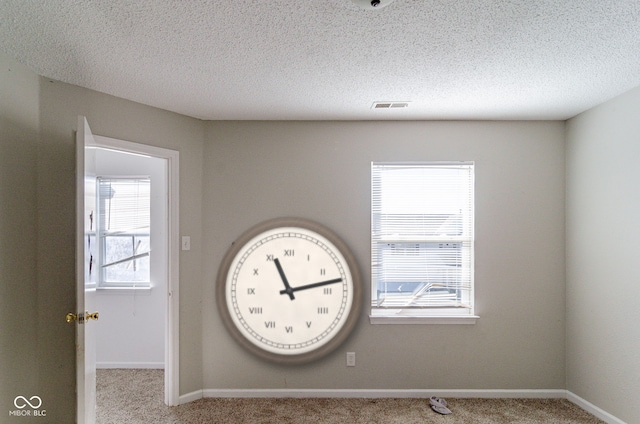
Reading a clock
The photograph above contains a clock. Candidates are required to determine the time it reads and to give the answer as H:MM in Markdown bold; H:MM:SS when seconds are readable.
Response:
**11:13**
